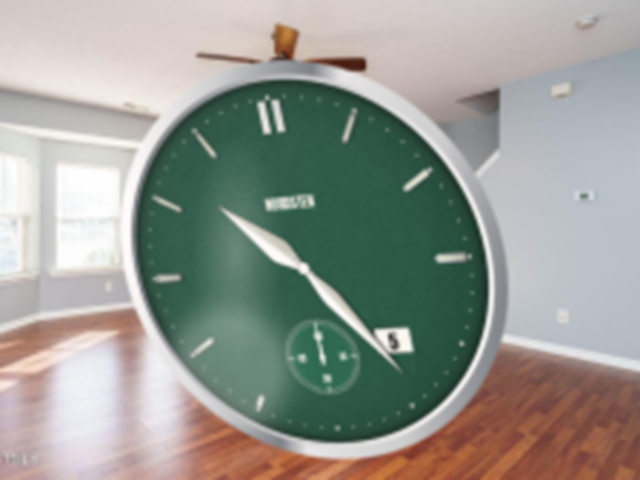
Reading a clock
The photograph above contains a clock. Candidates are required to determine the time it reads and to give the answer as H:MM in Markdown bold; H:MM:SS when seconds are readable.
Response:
**10:24**
